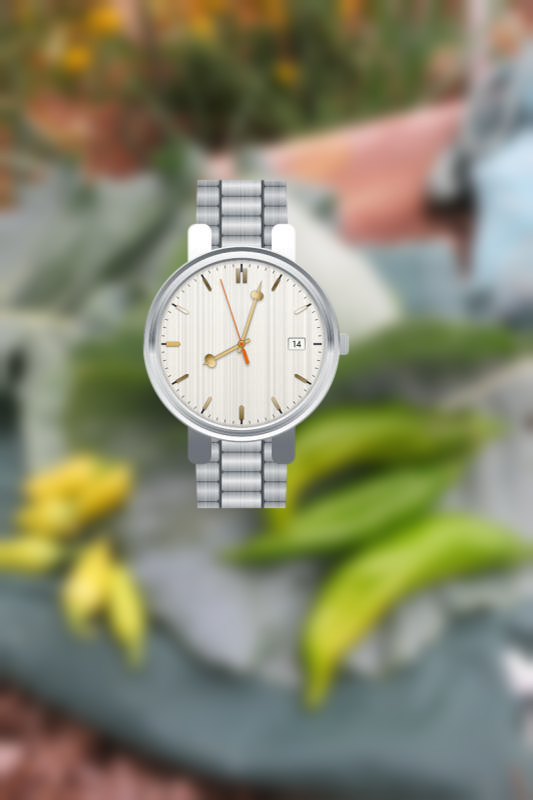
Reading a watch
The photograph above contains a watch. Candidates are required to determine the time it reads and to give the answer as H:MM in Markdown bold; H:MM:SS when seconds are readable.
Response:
**8:02:57**
